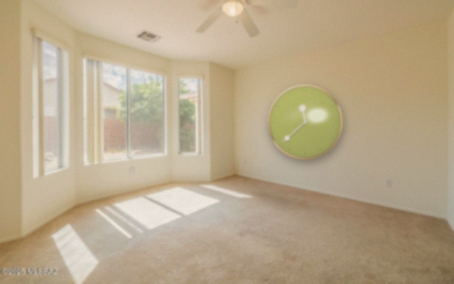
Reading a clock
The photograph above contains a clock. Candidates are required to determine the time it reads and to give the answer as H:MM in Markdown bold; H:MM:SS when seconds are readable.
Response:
**11:38**
